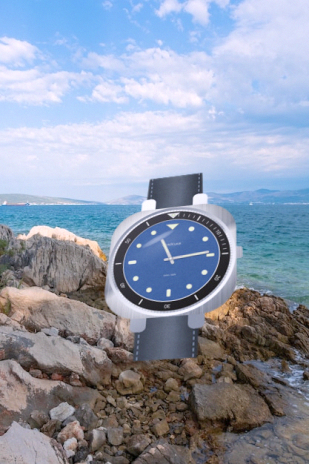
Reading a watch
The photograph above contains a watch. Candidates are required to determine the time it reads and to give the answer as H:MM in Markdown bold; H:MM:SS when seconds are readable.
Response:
**11:14**
